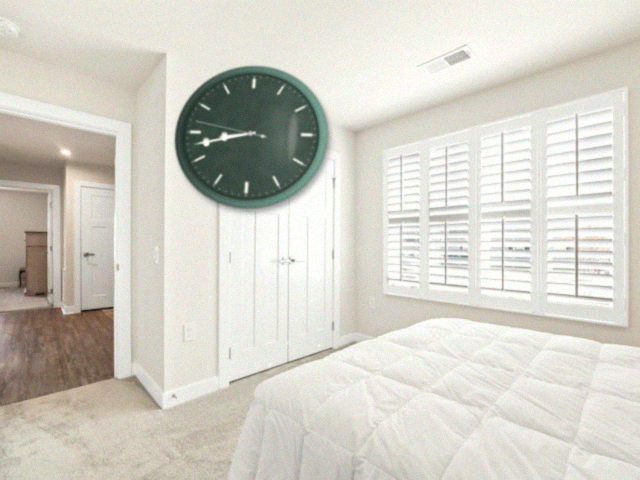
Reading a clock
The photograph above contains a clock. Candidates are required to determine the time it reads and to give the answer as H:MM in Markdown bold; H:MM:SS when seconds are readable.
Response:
**8:42:47**
